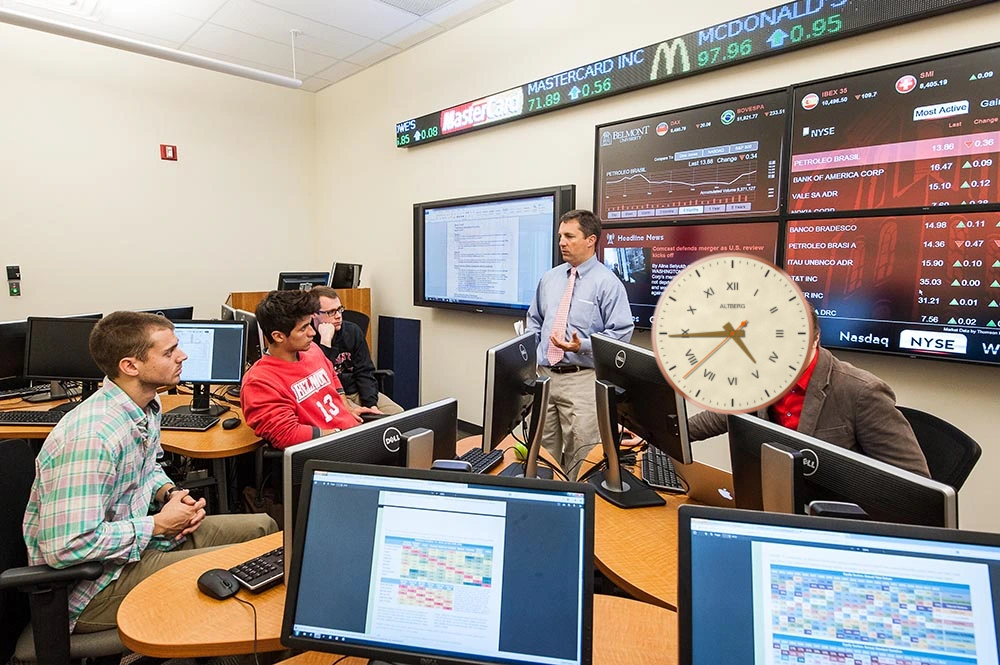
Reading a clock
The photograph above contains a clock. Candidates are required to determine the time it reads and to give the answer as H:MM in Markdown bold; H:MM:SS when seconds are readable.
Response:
**4:44:38**
